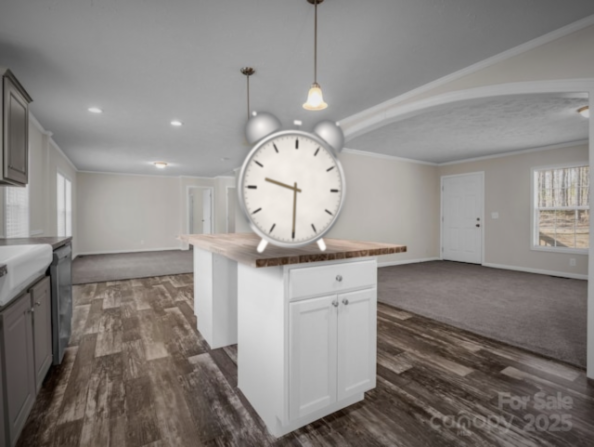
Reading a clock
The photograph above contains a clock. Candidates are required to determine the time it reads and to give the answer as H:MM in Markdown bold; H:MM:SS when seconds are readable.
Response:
**9:30**
